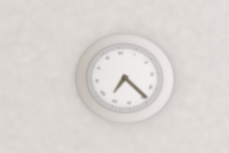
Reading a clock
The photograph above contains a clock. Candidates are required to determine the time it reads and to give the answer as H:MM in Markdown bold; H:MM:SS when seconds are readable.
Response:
**7:24**
